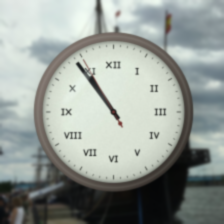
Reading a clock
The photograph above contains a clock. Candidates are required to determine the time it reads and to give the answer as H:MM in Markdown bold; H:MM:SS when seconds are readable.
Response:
**10:53:55**
